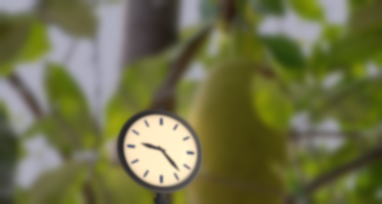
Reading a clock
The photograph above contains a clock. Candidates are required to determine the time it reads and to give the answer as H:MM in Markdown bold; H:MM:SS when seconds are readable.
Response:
**9:23**
